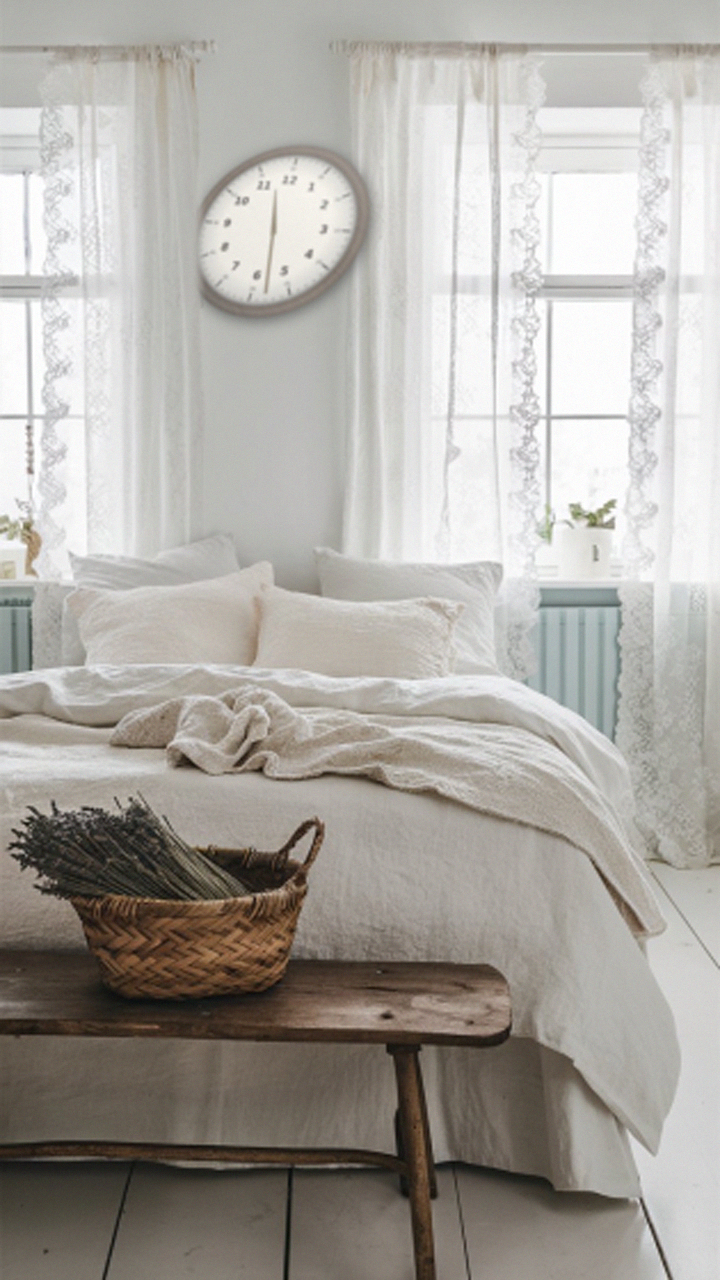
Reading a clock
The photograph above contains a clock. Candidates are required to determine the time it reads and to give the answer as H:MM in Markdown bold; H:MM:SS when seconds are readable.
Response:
**11:28**
